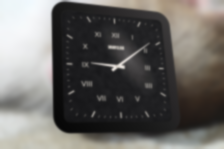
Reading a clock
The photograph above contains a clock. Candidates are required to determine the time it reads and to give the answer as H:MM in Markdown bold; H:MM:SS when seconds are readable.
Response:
**9:09**
